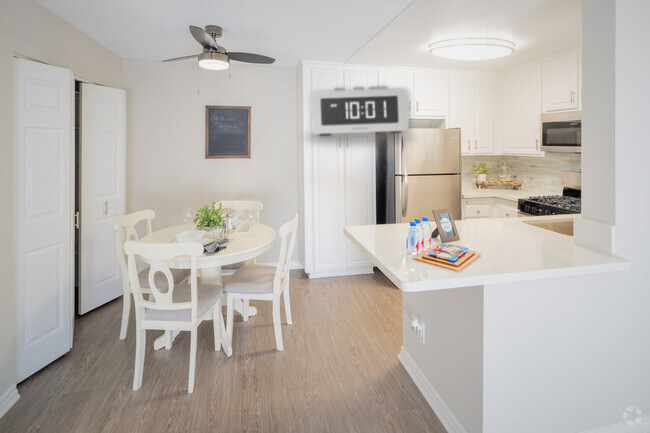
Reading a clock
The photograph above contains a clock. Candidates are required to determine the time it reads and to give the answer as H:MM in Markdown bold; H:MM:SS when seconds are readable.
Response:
**10:01**
